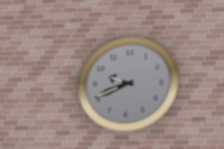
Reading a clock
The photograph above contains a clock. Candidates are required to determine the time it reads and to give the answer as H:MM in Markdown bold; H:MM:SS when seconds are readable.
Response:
**9:41**
